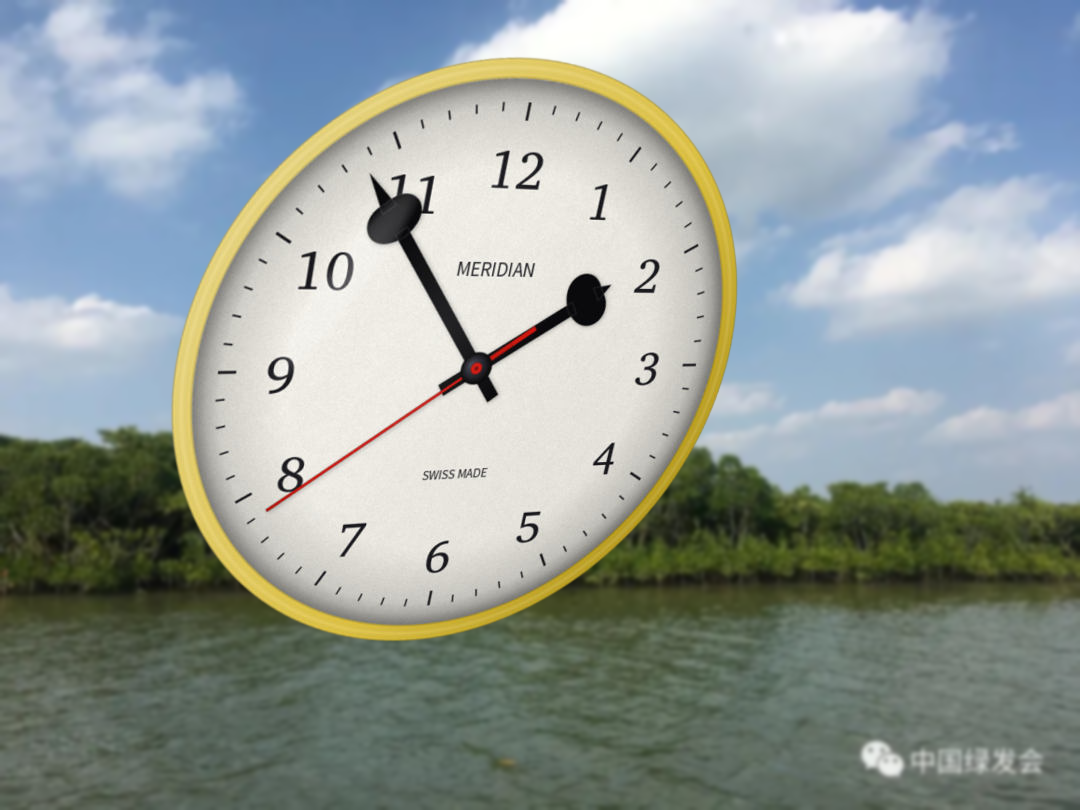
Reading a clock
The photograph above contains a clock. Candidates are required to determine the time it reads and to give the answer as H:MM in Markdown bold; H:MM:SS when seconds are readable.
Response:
**1:53:39**
